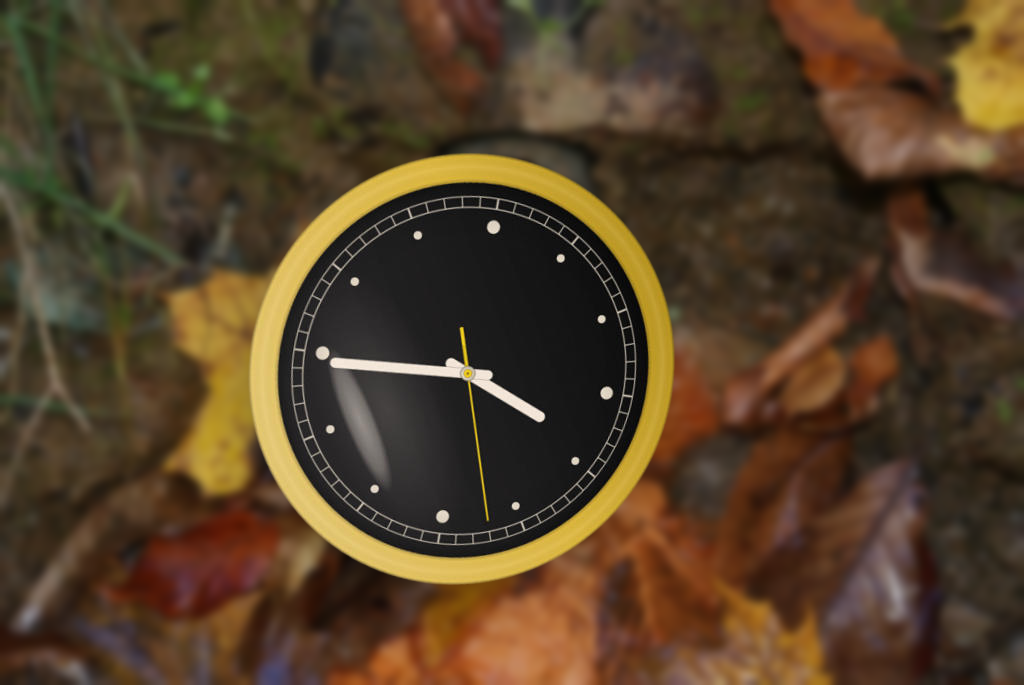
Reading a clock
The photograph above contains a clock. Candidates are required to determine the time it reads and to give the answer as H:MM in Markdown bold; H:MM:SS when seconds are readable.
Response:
**3:44:27**
